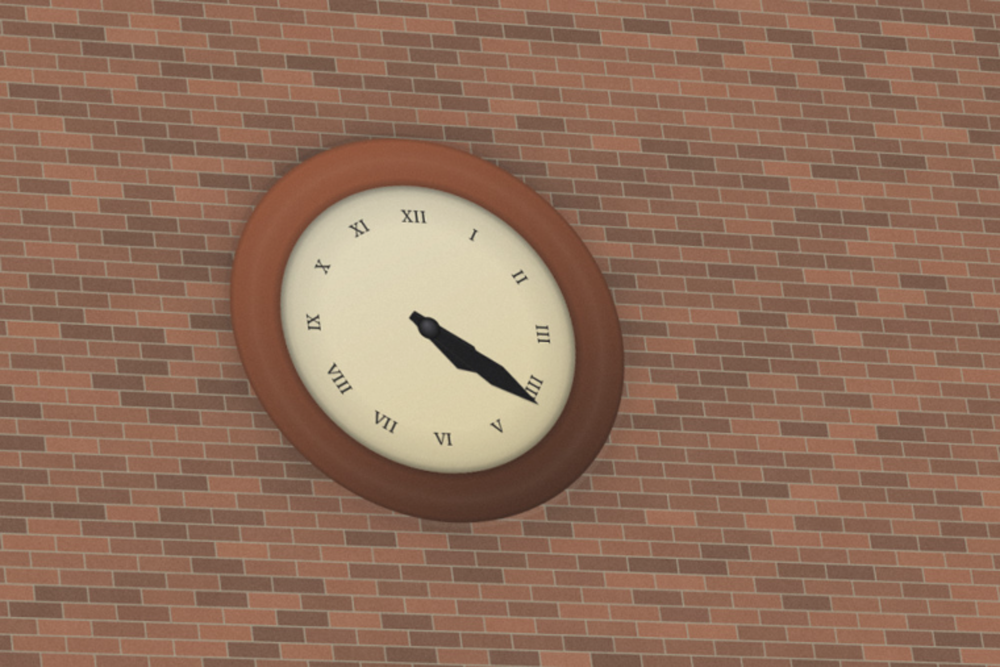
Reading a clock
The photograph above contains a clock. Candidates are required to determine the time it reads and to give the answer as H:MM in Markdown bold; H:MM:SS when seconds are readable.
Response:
**4:21**
